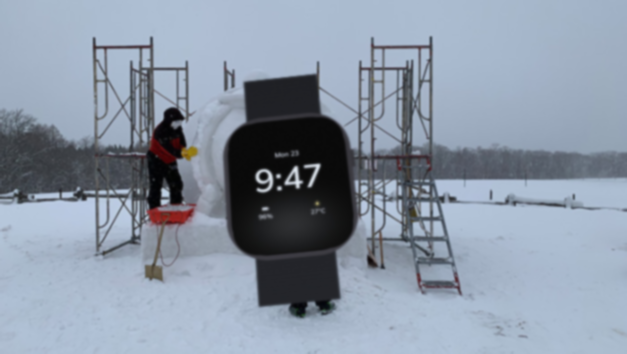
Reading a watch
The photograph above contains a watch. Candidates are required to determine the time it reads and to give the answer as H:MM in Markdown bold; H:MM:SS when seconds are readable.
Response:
**9:47**
